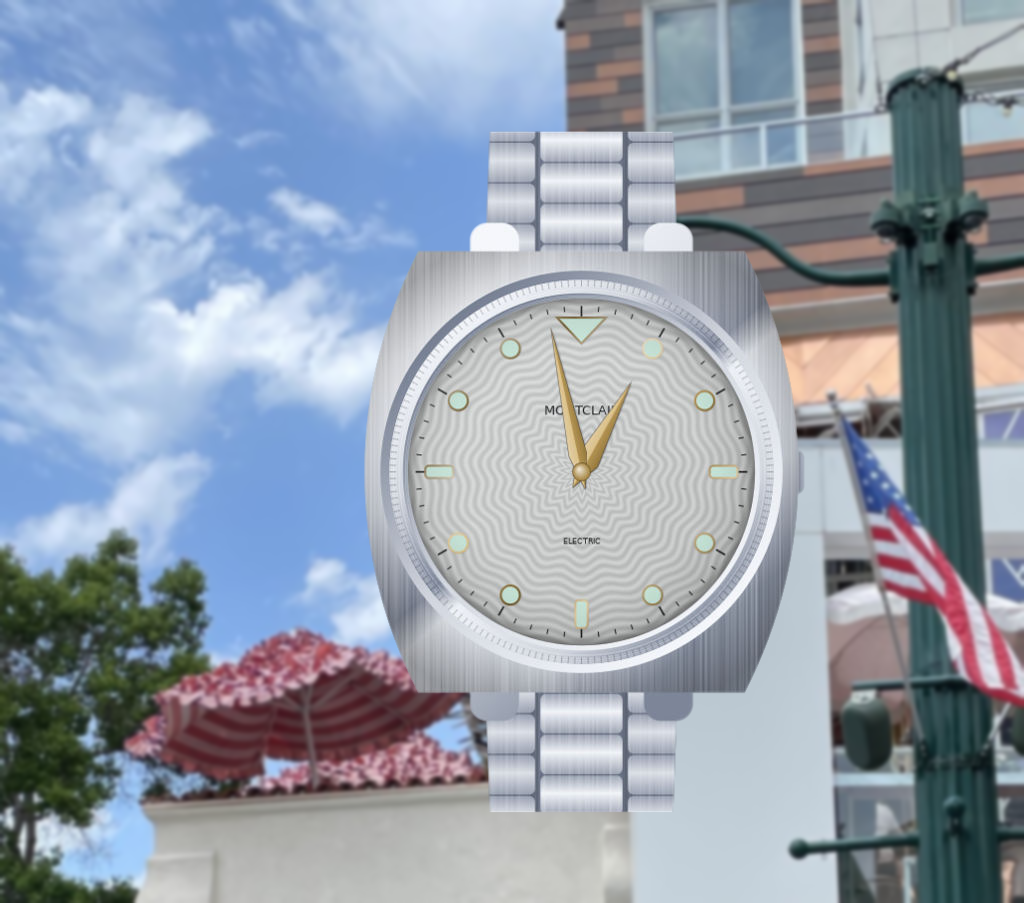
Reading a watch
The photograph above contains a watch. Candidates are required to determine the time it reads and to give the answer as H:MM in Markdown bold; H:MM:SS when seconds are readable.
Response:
**12:58**
